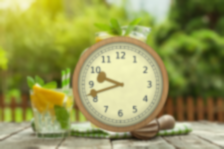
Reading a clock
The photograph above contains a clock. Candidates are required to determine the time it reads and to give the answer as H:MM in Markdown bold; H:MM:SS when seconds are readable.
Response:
**9:42**
